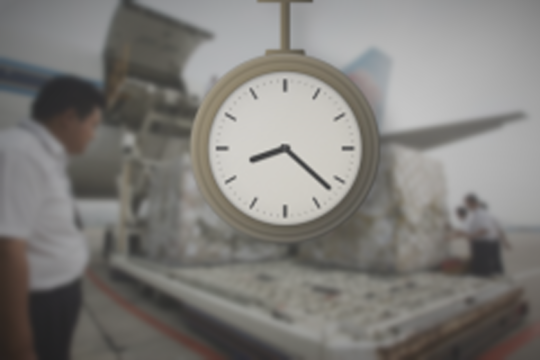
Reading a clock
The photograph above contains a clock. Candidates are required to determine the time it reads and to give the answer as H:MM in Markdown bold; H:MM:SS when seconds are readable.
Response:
**8:22**
